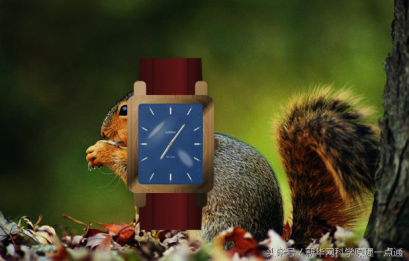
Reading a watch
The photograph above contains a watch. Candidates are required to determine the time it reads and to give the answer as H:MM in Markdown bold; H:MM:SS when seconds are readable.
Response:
**7:06**
